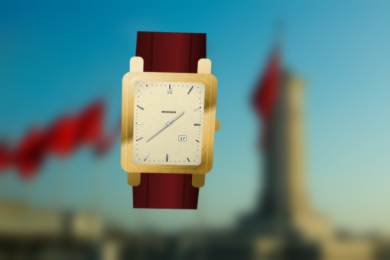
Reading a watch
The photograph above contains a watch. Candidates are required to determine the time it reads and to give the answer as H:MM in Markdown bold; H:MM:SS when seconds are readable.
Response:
**1:38**
